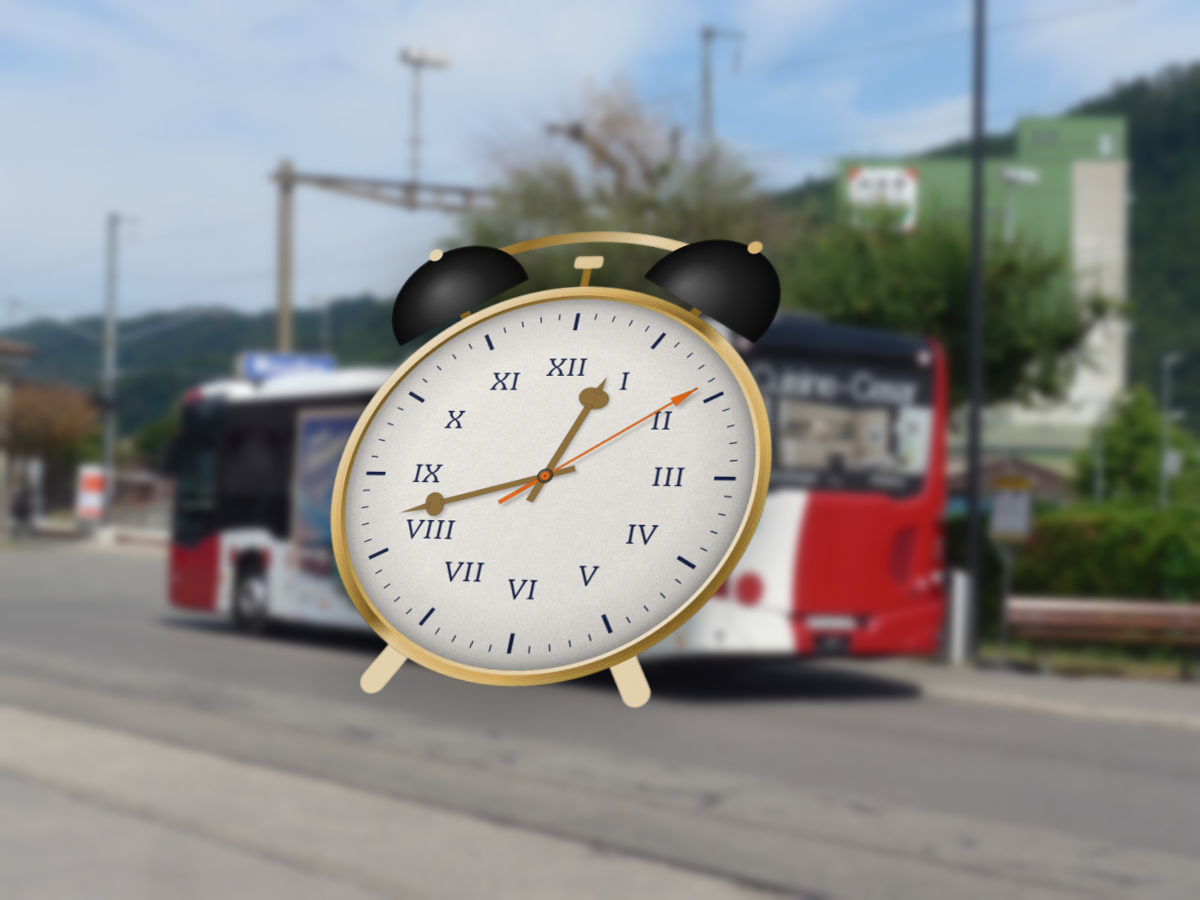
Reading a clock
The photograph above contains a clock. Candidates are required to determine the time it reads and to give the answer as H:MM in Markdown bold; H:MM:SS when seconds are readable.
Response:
**12:42:09**
